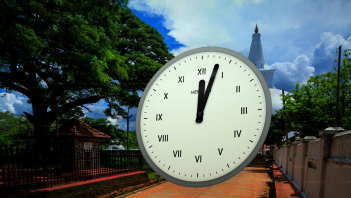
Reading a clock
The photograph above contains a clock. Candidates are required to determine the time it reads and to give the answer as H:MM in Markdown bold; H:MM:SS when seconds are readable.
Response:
**12:03**
